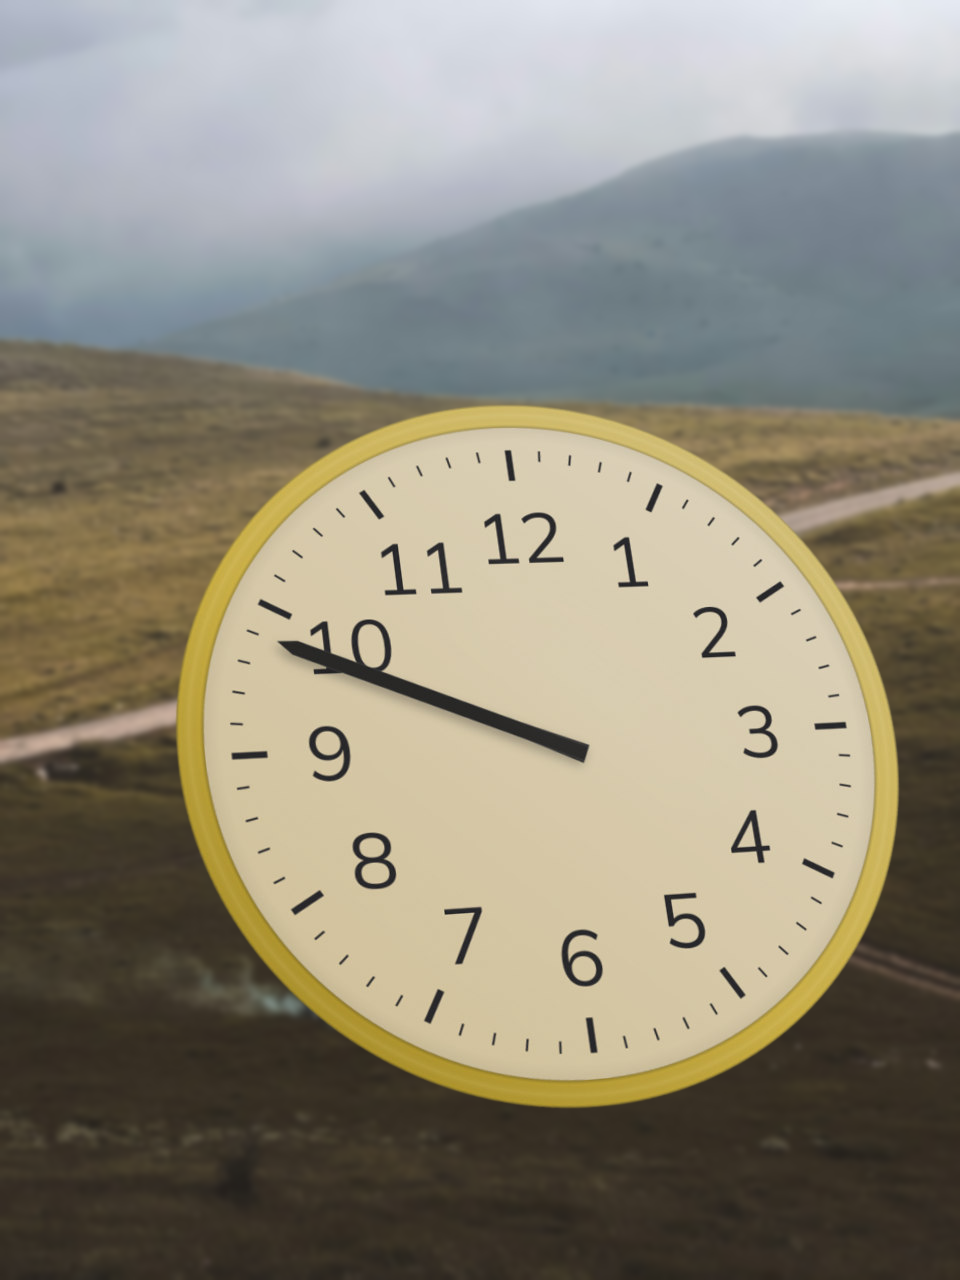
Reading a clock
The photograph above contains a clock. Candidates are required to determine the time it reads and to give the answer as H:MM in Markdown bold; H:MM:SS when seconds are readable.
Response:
**9:49**
